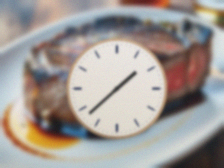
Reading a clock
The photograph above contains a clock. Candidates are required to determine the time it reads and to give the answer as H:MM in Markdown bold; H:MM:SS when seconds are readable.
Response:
**1:38**
